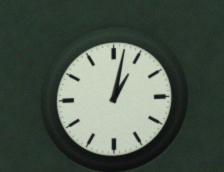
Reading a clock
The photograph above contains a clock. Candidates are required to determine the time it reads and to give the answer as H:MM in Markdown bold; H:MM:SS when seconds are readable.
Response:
**1:02**
